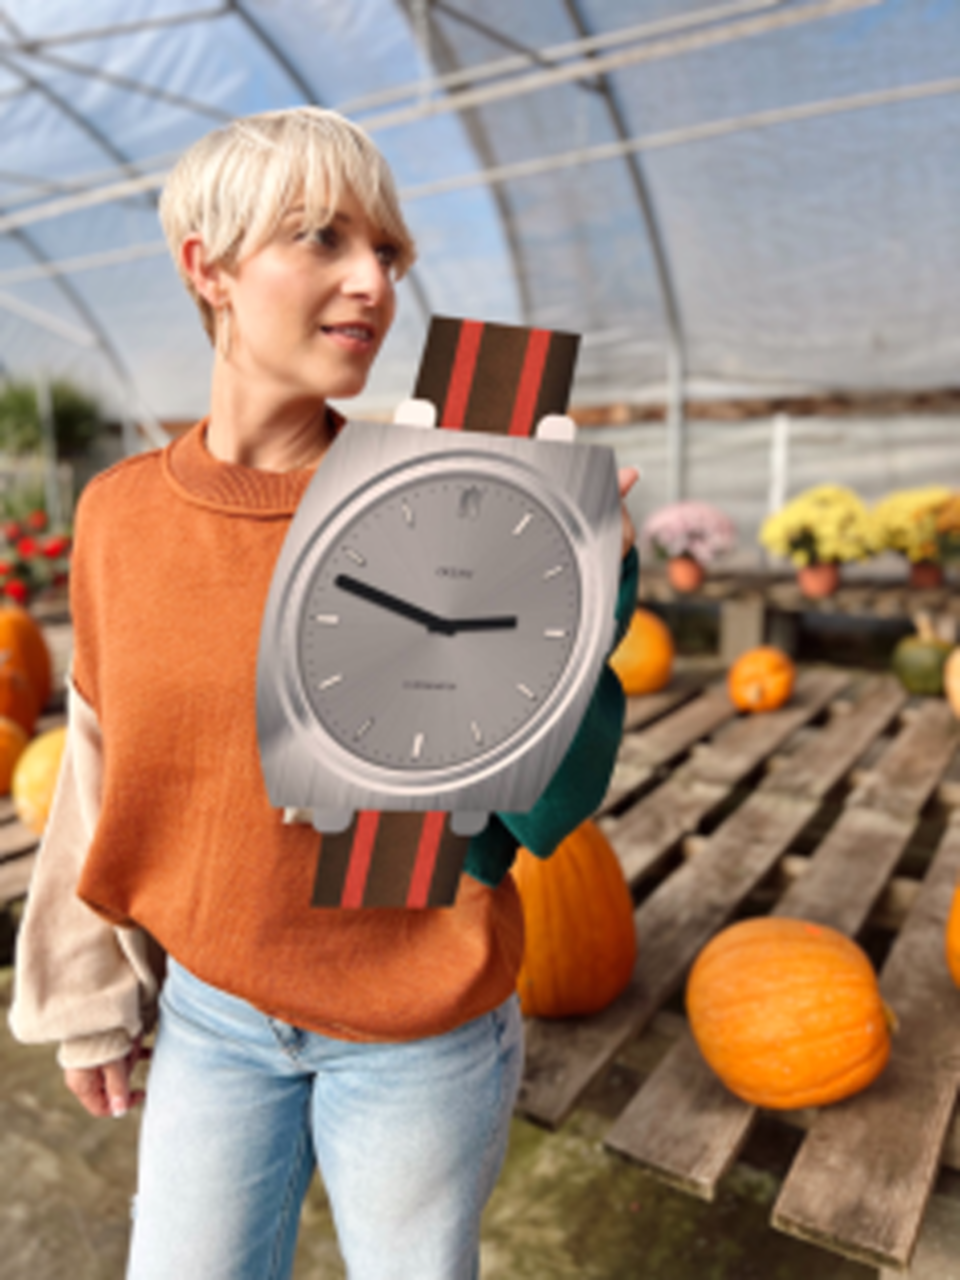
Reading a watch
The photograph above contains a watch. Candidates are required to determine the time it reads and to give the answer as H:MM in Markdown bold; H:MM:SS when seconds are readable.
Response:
**2:48**
